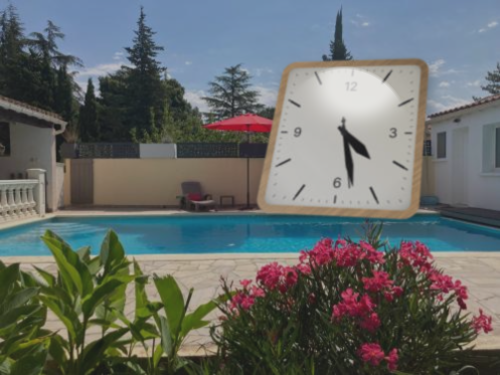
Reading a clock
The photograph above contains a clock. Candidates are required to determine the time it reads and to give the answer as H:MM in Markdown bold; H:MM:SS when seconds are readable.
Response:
**4:27:28**
